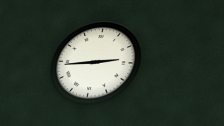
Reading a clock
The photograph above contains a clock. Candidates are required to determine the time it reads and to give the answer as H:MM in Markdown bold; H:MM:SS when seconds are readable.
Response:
**2:44**
